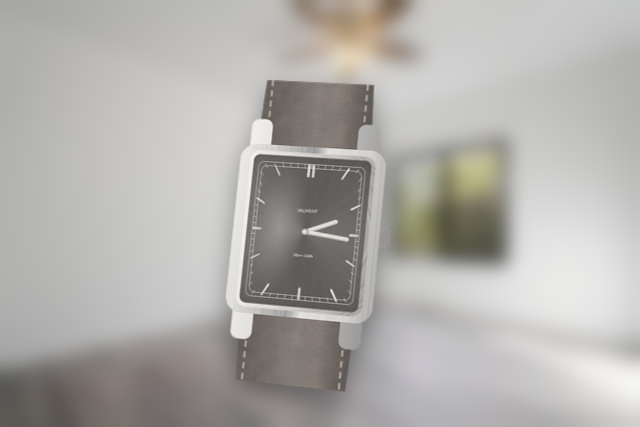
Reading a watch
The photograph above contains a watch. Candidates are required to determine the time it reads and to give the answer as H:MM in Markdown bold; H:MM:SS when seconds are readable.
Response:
**2:16**
